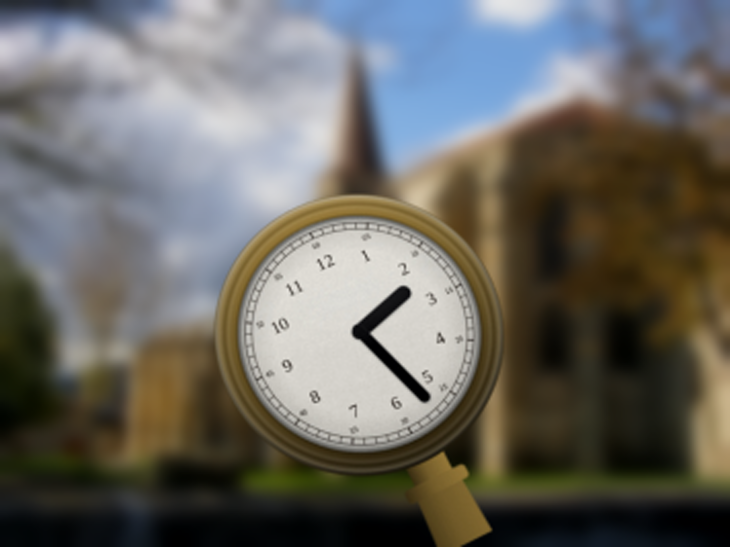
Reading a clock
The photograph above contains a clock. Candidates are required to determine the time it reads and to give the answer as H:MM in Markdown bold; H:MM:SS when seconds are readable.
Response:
**2:27**
